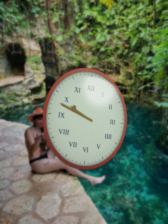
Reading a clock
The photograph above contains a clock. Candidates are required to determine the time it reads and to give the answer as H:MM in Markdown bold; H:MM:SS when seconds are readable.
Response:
**9:48**
